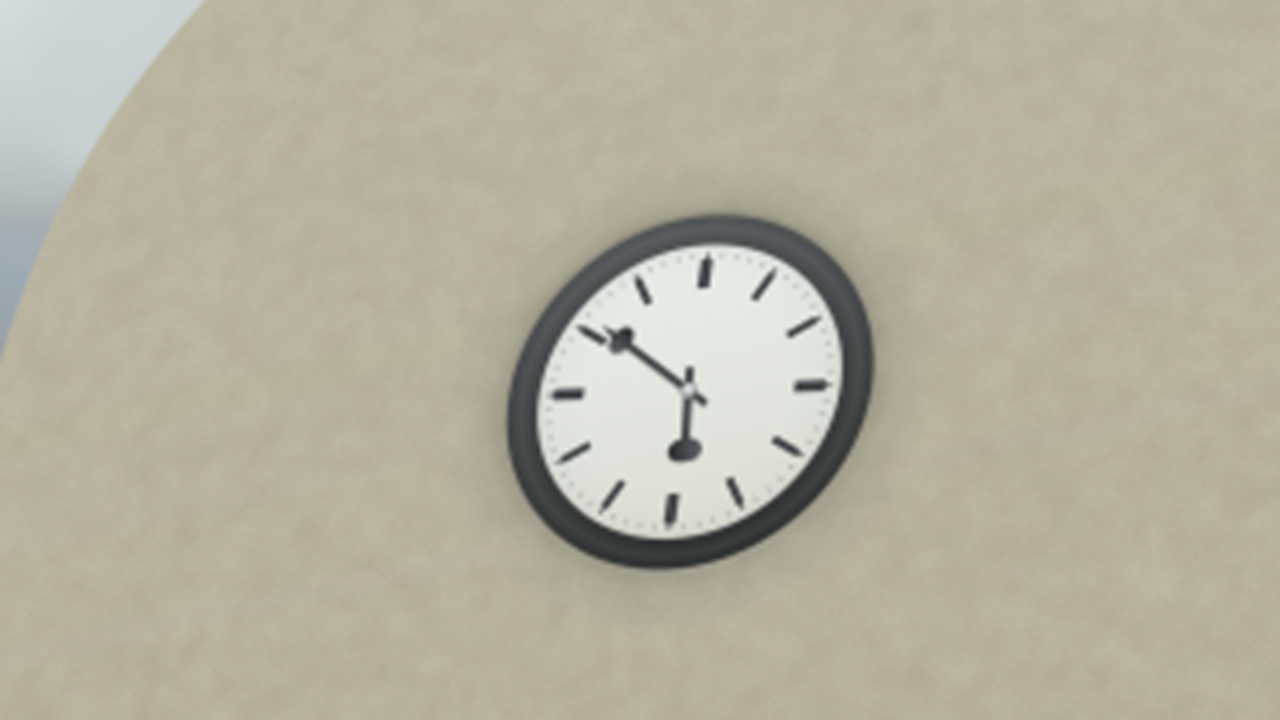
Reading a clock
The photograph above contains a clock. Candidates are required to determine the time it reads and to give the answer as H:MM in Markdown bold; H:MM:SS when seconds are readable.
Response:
**5:51**
